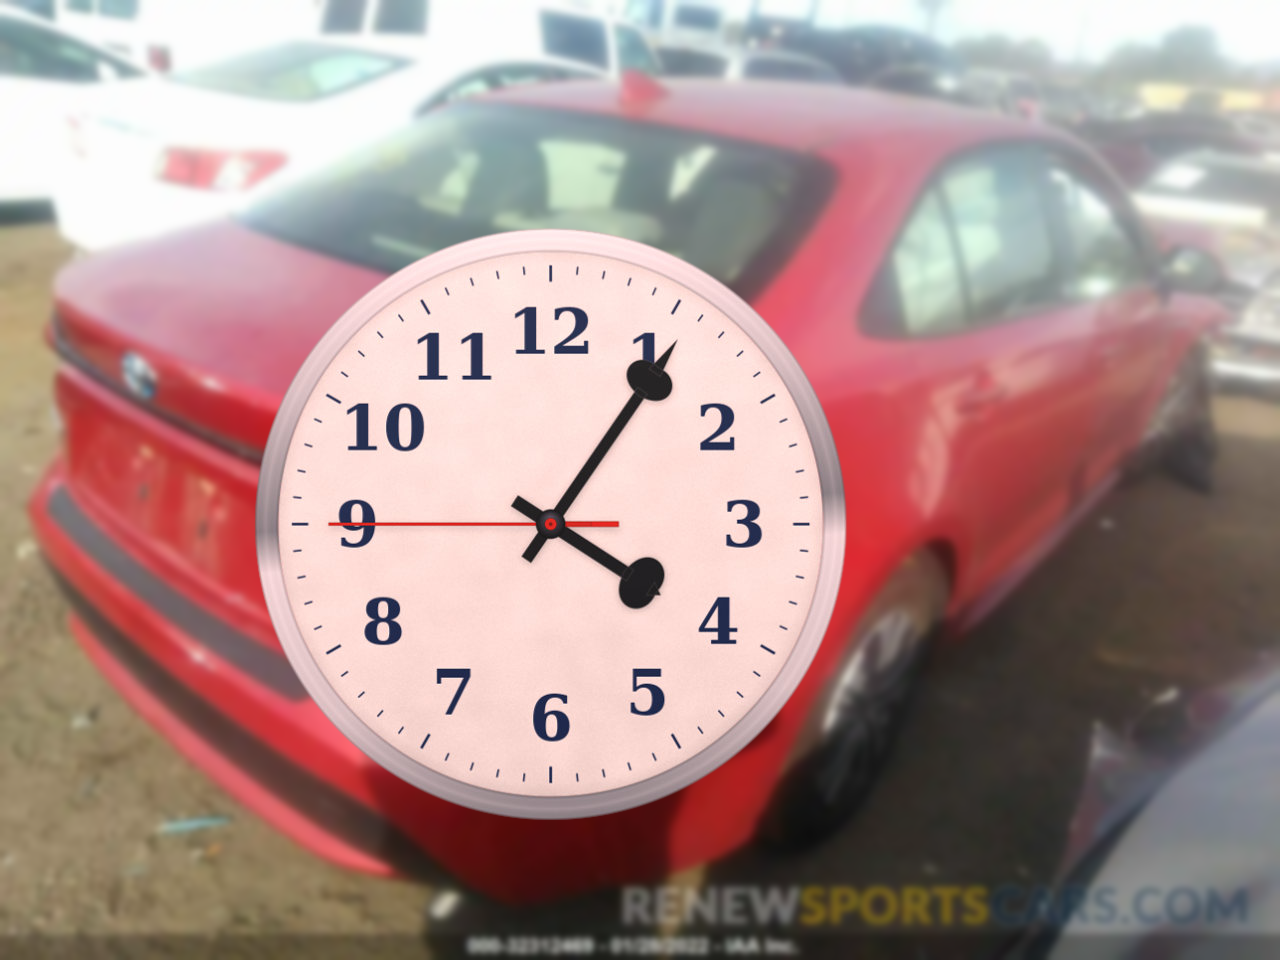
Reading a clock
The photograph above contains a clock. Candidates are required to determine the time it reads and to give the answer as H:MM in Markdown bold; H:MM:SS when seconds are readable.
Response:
**4:05:45**
